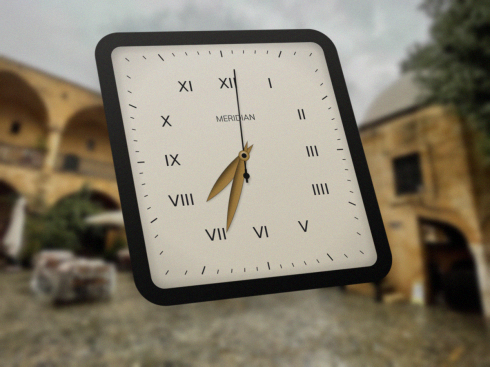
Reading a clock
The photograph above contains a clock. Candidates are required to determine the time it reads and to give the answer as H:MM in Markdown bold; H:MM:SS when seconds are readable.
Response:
**7:34:01**
